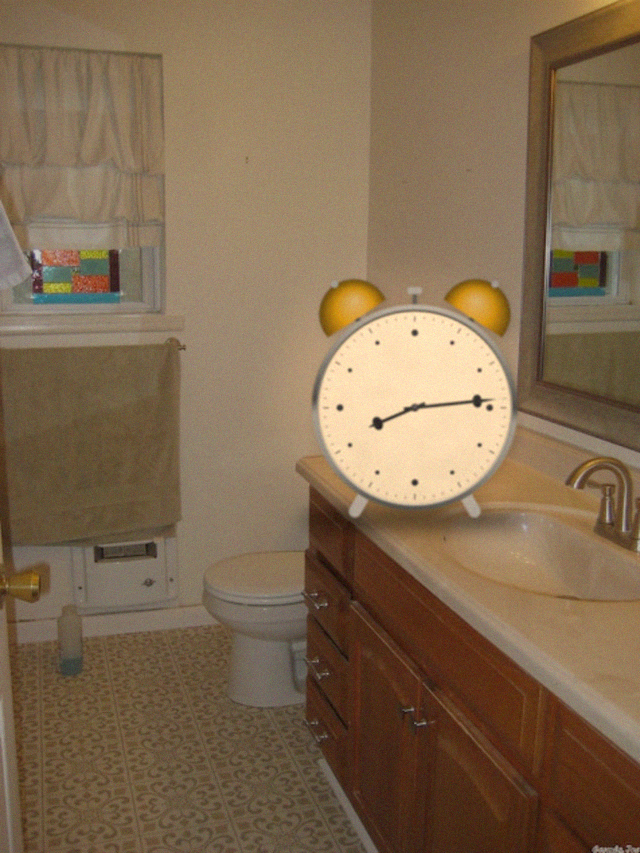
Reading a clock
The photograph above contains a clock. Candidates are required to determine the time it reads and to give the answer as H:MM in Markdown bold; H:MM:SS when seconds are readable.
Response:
**8:14**
